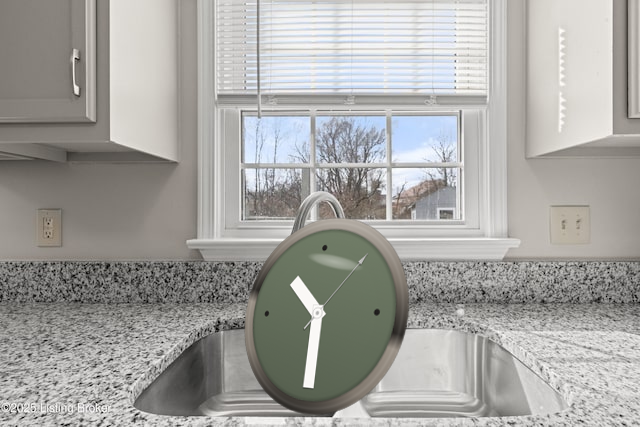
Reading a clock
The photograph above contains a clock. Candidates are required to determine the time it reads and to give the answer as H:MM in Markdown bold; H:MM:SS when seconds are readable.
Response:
**10:30:07**
